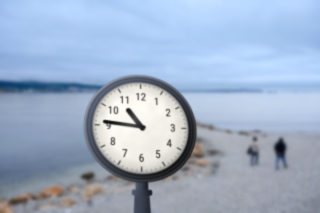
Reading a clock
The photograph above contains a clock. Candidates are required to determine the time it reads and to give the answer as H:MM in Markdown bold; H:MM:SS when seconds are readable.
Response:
**10:46**
